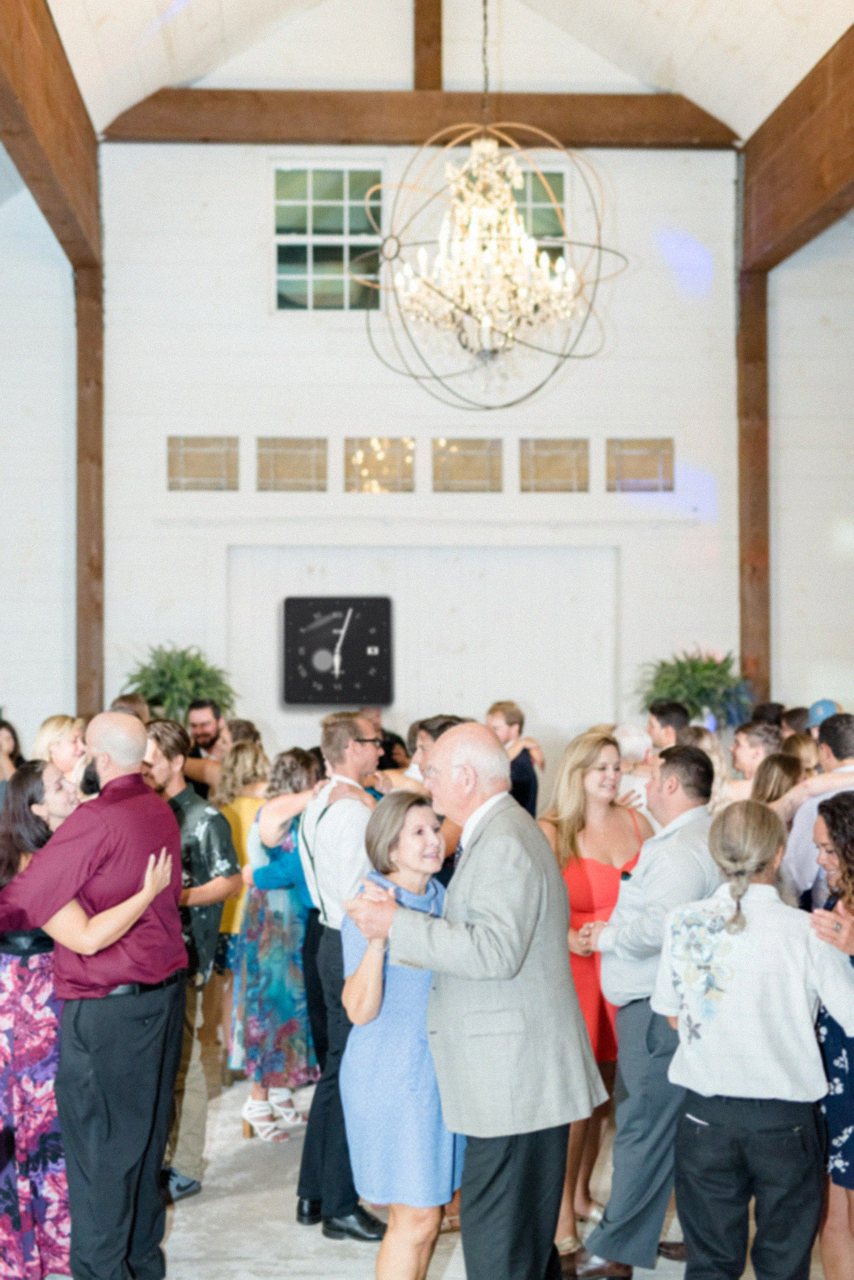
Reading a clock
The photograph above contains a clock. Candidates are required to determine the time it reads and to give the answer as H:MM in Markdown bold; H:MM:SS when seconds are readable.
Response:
**6:03**
